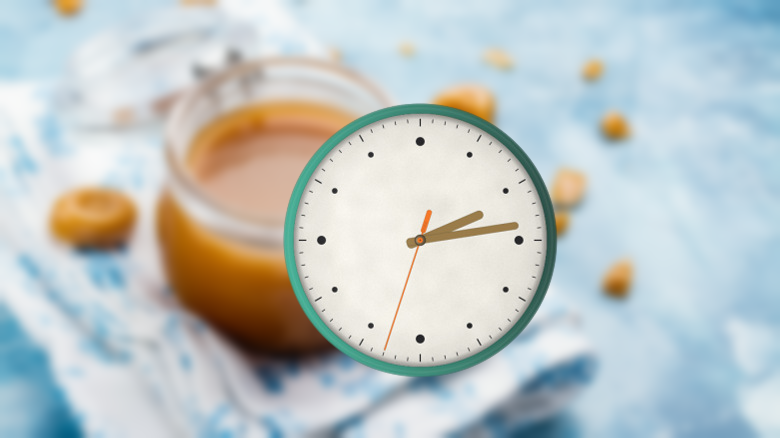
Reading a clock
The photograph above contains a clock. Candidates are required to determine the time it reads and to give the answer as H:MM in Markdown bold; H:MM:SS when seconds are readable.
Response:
**2:13:33**
